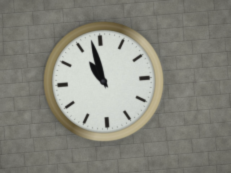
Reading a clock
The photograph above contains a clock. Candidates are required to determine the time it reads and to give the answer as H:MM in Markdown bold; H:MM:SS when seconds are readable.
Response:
**10:58**
